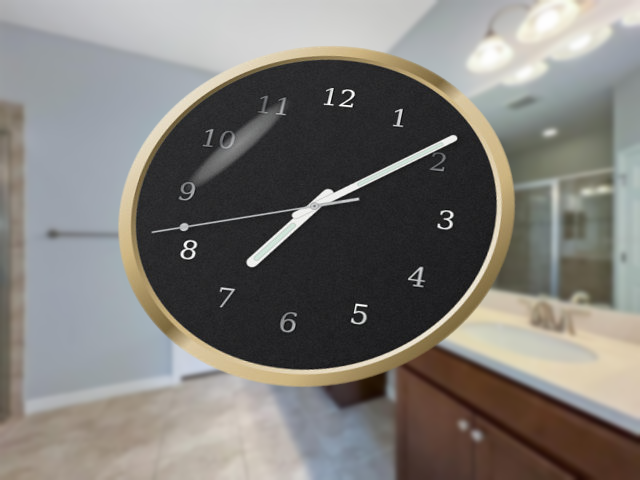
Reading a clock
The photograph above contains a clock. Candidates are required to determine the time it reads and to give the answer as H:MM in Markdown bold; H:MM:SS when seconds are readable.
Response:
**7:08:42**
